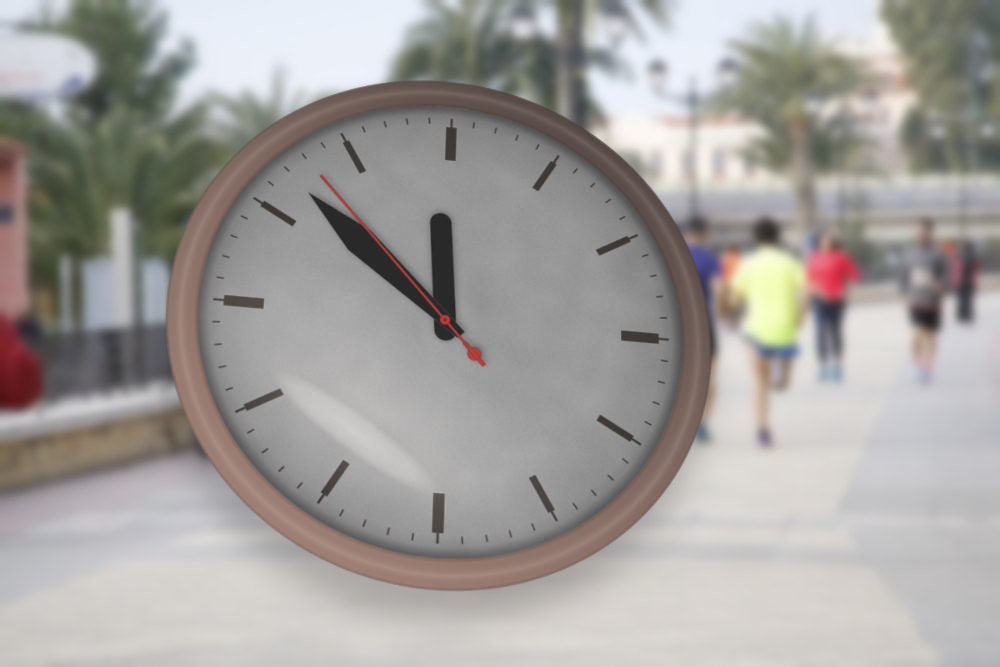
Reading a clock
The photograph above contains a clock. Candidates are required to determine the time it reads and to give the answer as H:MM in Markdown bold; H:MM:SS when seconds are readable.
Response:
**11:51:53**
